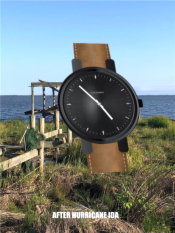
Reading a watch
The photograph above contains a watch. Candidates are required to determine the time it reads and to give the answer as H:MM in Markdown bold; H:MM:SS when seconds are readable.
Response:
**4:53**
